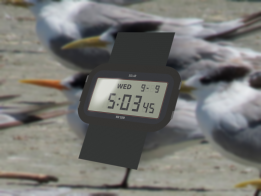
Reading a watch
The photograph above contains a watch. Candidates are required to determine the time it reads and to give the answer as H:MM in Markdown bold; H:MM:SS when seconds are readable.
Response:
**5:03:45**
